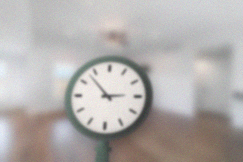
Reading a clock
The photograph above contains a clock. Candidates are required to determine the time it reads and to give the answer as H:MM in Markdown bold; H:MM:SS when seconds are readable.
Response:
**2:53**
